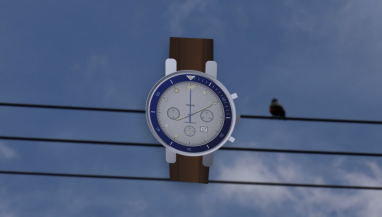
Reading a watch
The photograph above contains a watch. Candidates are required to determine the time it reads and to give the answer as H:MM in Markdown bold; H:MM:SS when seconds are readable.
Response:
**8:10**
